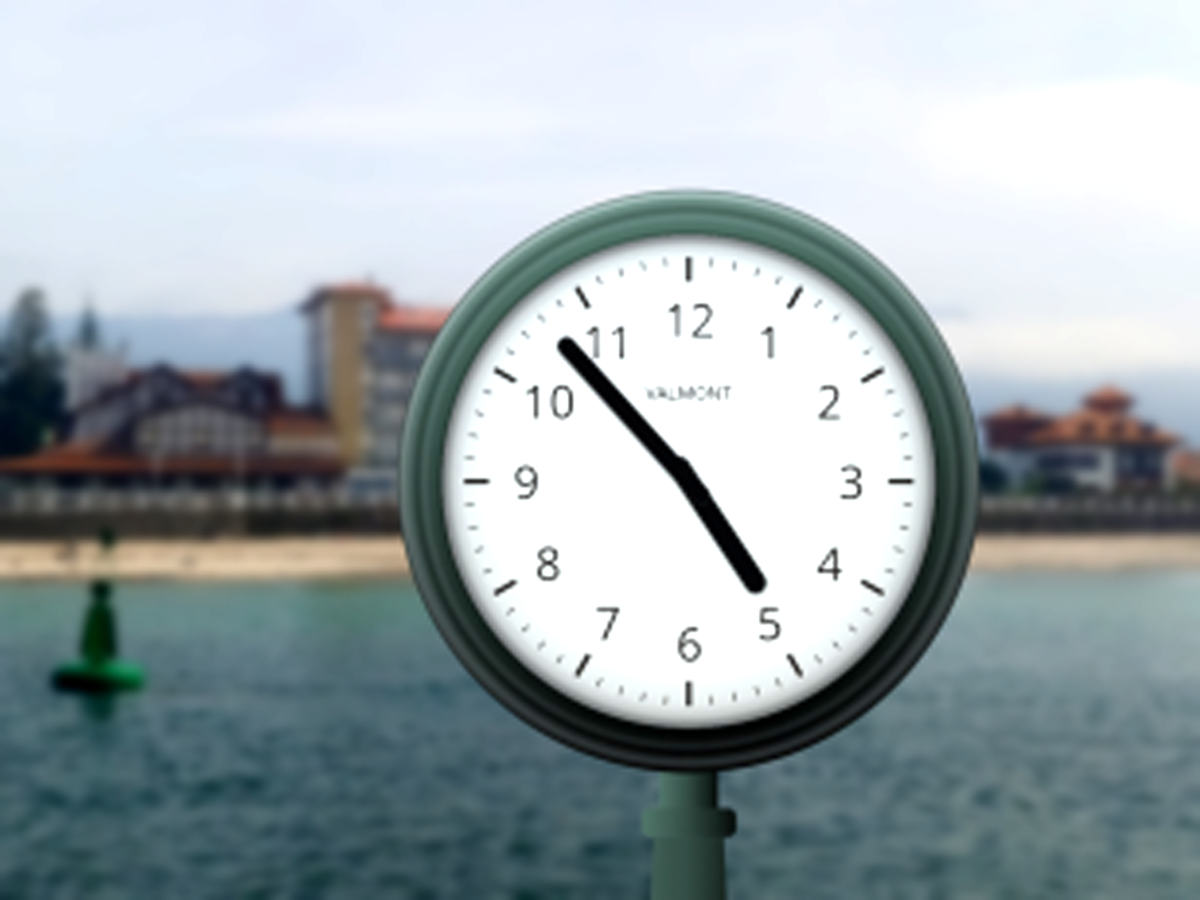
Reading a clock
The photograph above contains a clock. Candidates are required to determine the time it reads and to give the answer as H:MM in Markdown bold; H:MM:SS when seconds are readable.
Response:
**4:53**
